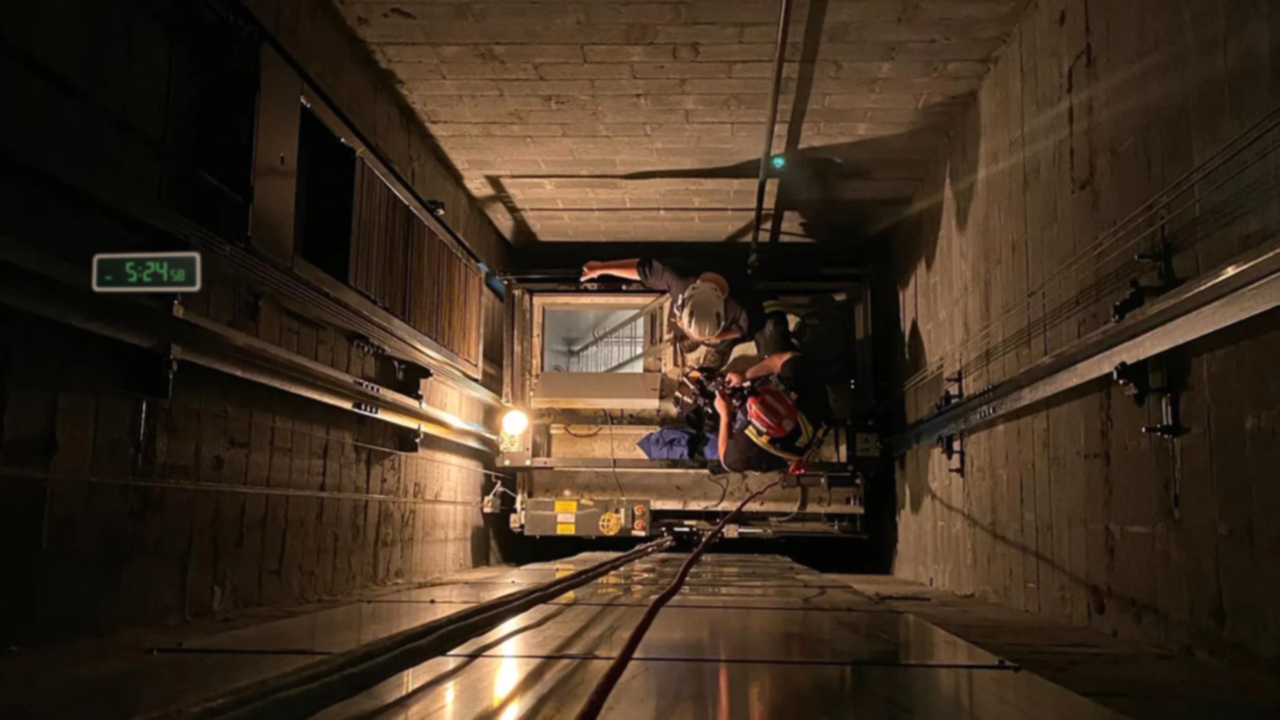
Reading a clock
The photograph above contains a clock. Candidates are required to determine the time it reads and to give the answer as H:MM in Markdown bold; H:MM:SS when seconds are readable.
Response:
**5:24**
